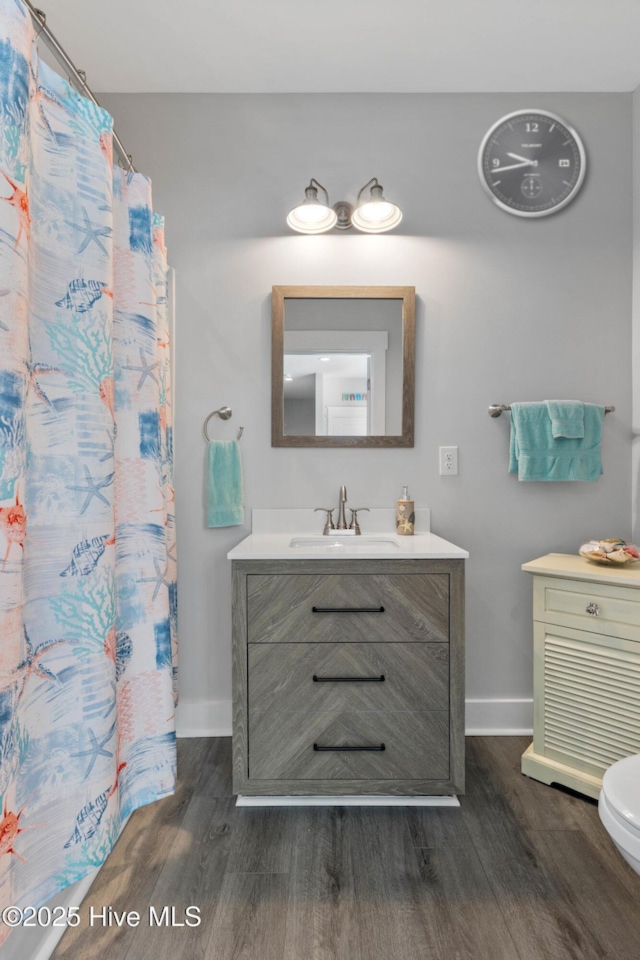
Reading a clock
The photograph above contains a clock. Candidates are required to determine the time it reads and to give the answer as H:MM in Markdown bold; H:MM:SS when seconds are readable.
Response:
**9:43**
